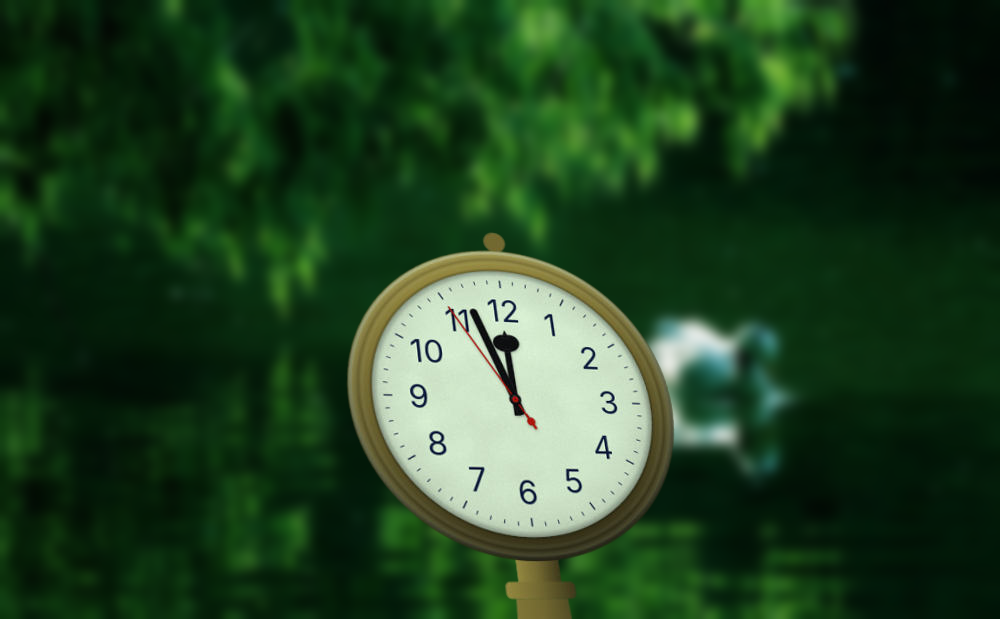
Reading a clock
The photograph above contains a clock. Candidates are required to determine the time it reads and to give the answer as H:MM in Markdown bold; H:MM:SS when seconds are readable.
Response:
**11:56:55**
